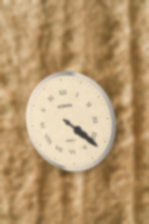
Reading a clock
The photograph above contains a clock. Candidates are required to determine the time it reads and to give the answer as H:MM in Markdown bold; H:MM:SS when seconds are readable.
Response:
**4:22**
